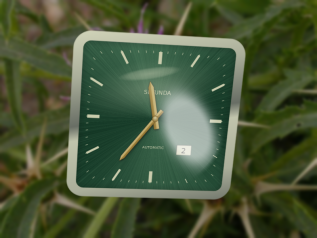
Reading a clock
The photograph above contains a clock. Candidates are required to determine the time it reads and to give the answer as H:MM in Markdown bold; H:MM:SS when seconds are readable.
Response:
**11:36**
